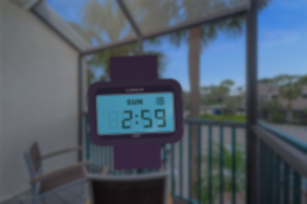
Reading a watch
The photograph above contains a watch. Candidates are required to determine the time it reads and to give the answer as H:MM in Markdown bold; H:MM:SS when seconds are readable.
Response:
**2:59**
